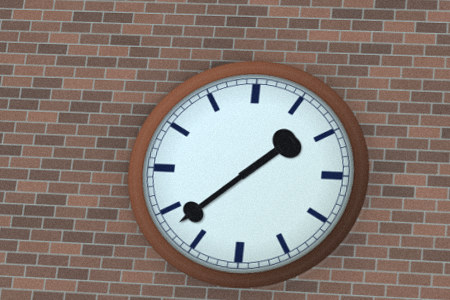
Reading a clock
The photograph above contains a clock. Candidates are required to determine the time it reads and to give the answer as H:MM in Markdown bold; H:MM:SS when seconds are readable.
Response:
**1:38**
